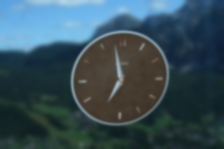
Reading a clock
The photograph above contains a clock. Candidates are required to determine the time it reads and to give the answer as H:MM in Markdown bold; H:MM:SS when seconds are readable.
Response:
**6:58**
